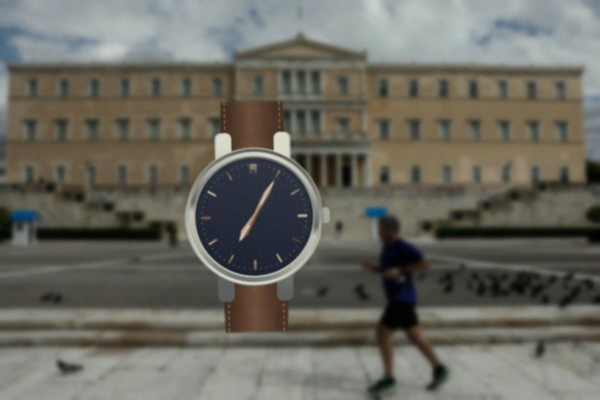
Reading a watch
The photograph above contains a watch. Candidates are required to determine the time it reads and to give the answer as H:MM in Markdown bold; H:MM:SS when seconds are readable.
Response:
**7:05**
